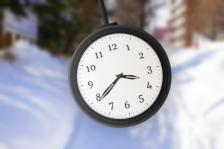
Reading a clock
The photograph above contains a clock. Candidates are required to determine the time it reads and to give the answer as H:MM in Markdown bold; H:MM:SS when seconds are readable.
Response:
**3:39**
